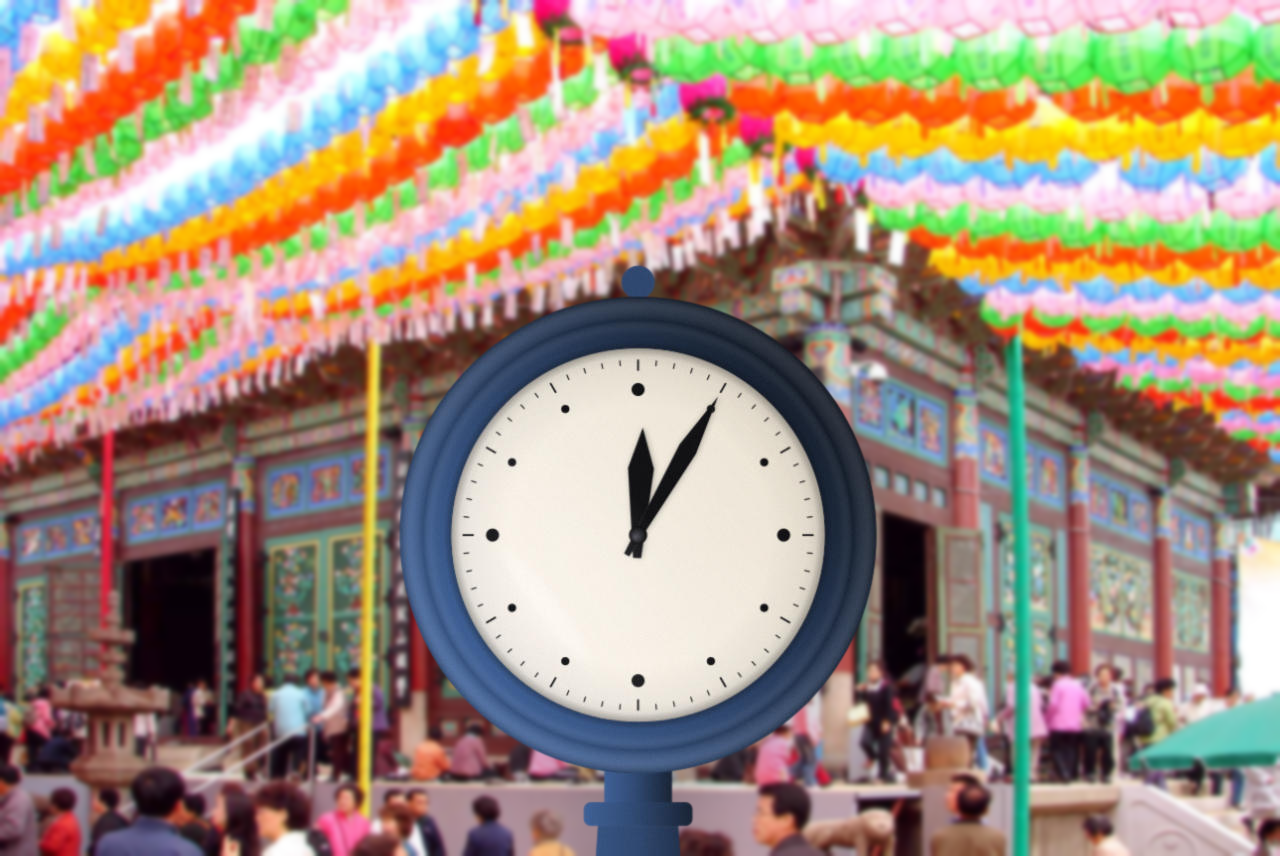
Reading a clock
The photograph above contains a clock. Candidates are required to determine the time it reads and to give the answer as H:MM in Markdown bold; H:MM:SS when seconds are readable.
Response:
**12:05**
